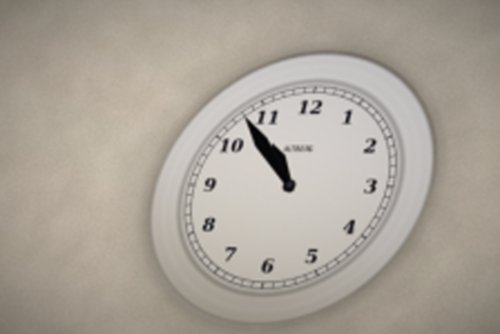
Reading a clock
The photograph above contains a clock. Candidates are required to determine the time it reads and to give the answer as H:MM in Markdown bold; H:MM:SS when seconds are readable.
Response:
**10:53**
